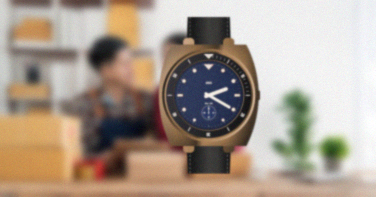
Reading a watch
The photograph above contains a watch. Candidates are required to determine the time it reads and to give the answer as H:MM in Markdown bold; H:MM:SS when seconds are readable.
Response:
**2:20**
